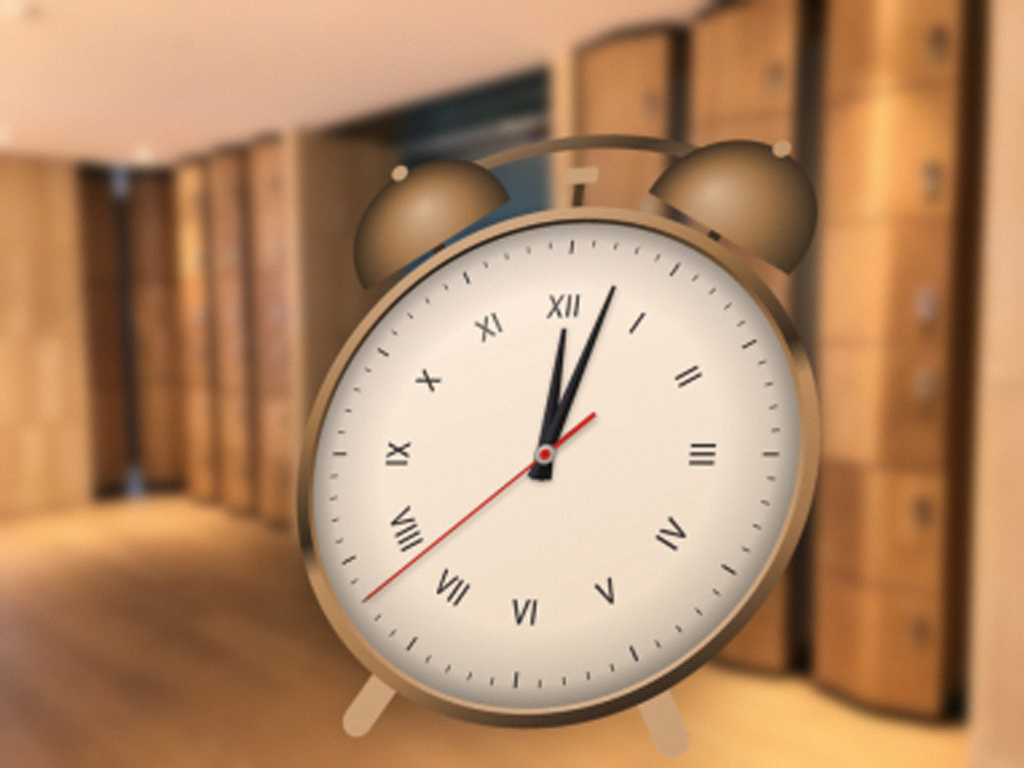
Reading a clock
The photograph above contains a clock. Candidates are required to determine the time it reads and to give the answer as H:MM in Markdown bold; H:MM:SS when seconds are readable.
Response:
**12:02:38**
